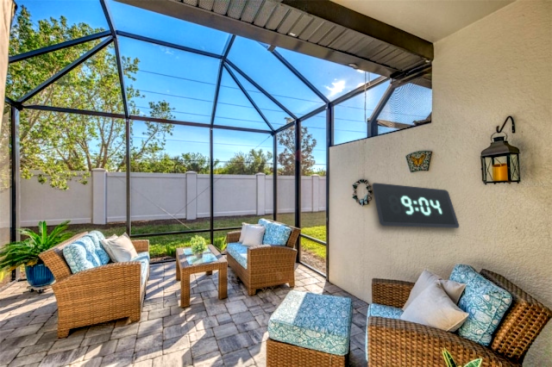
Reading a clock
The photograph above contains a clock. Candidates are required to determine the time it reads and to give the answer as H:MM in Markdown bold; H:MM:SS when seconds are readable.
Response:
**9:04**
